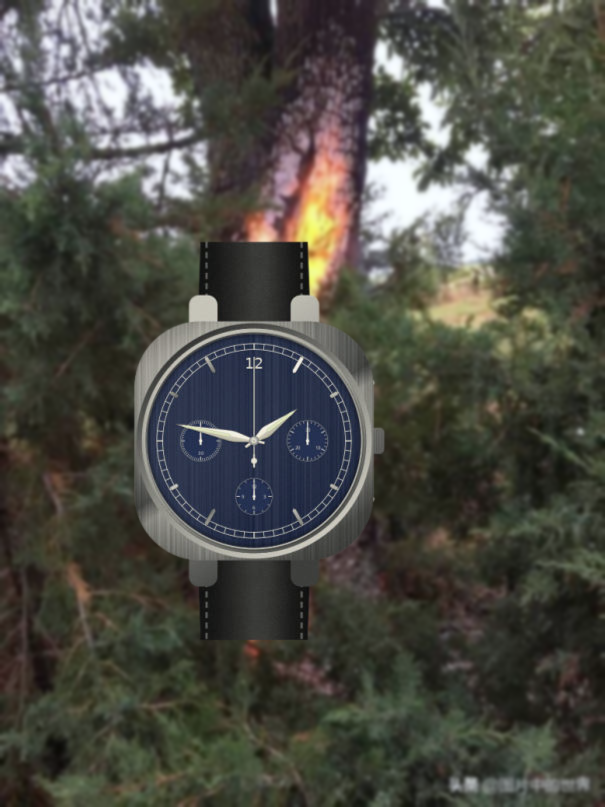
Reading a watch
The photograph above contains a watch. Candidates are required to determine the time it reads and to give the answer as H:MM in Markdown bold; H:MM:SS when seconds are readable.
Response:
**1:47**
